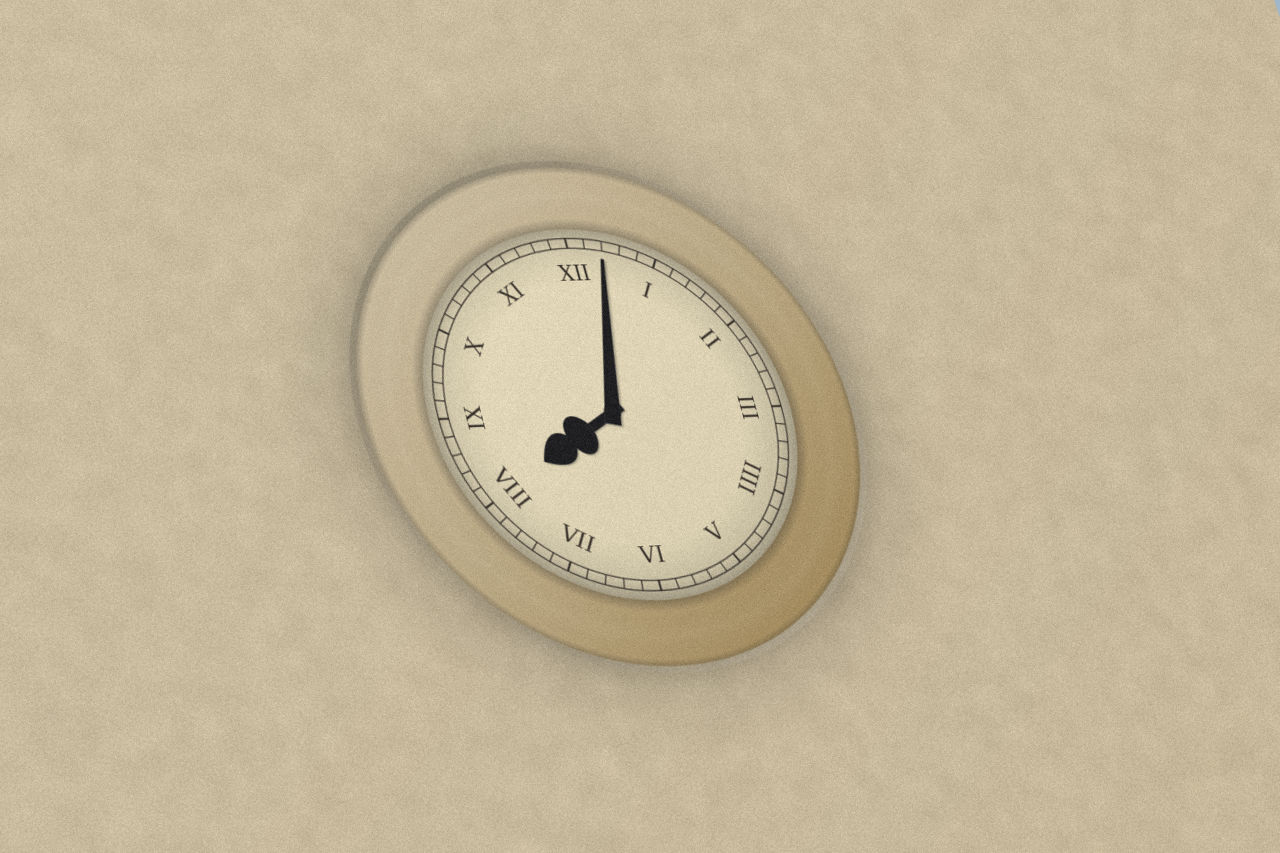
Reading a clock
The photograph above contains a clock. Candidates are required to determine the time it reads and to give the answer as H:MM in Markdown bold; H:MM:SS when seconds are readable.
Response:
**8:02**
